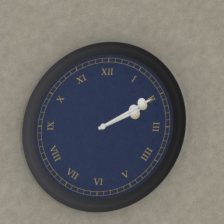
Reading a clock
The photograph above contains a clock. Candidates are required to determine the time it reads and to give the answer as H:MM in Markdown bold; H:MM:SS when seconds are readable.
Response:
**2:10**
